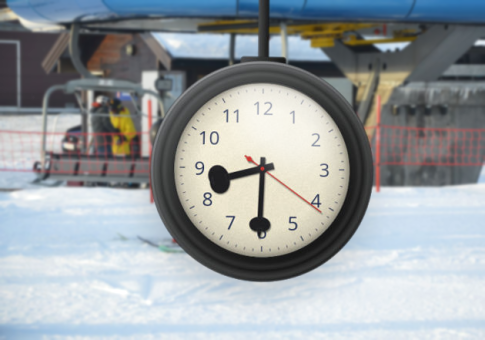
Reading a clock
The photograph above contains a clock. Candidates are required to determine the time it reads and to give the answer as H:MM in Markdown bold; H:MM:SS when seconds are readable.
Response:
**8:30:21**
